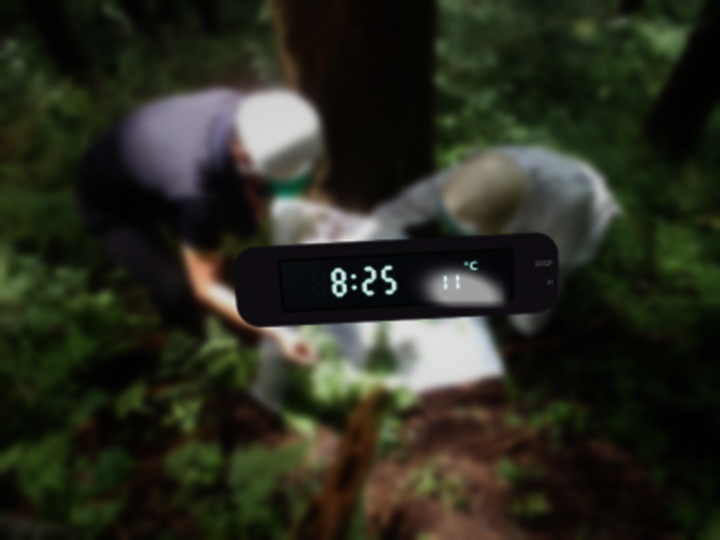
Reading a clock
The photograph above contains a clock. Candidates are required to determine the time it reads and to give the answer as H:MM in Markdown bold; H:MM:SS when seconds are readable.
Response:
**8:25**
